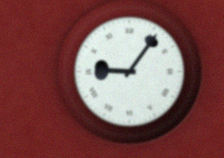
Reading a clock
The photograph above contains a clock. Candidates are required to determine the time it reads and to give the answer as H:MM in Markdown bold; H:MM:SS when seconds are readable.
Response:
**9:06**
